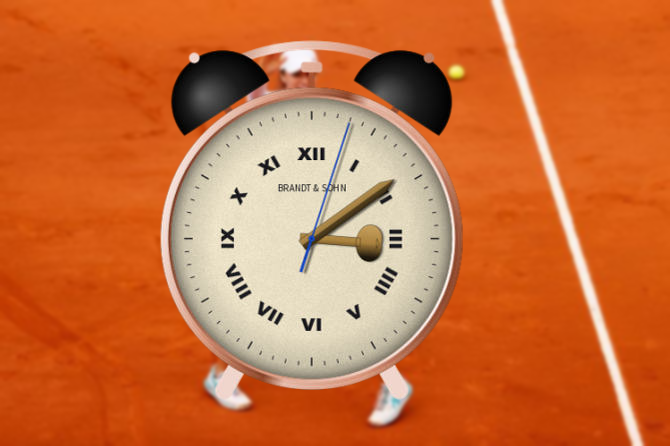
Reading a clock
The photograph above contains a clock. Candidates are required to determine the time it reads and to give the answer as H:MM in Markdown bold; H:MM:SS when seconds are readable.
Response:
**3:09:03**
